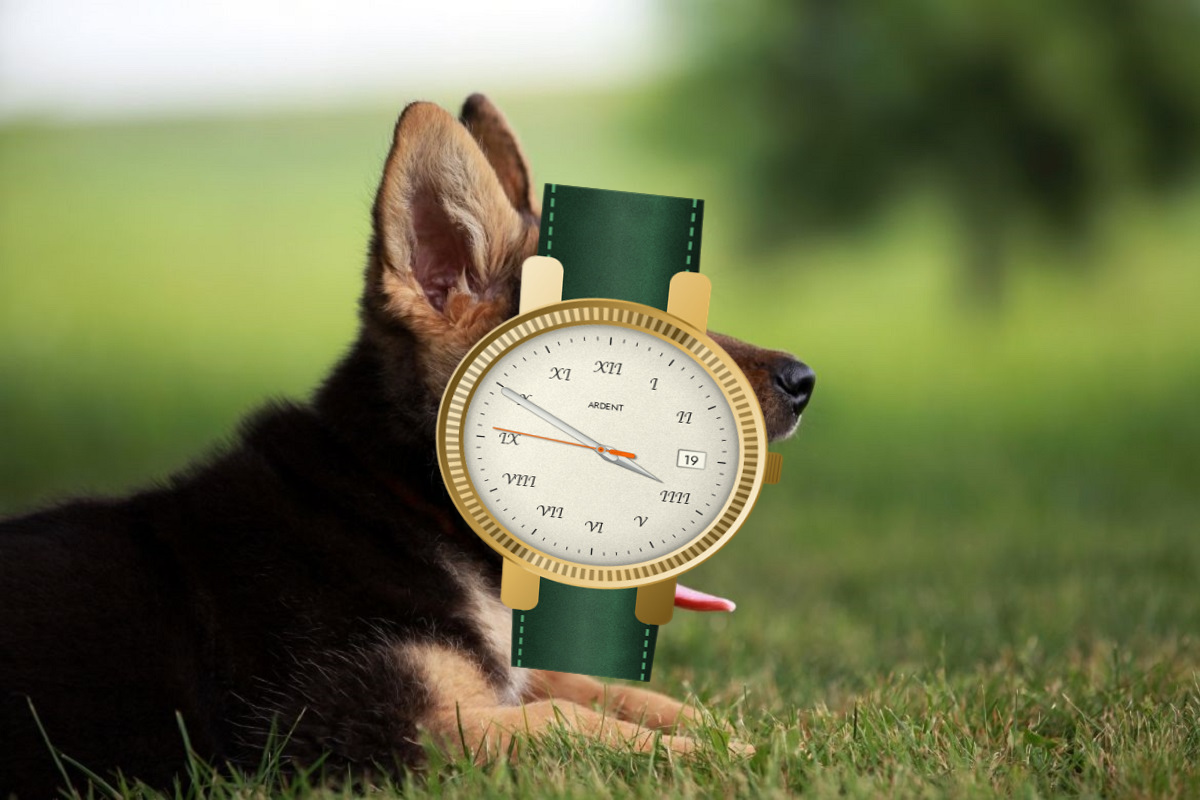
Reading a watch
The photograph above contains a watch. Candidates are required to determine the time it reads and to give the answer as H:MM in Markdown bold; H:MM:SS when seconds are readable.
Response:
**3:49:46**
